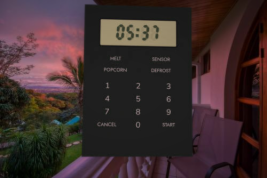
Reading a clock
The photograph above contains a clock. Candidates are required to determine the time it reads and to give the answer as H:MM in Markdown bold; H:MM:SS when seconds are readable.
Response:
**5:37**
